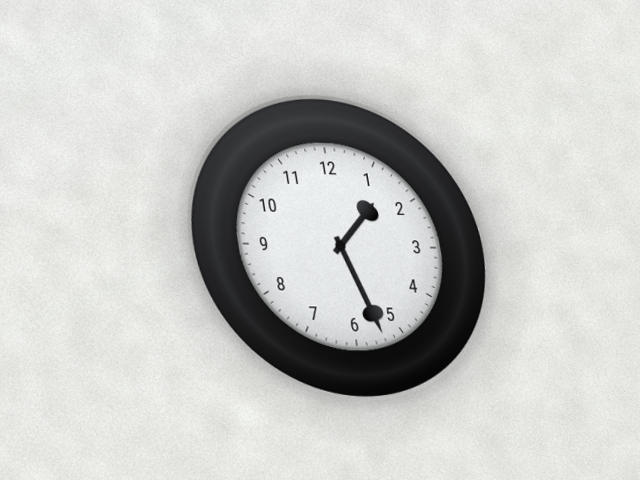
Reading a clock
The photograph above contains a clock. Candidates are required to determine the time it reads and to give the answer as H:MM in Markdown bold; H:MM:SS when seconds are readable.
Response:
**1:27**
